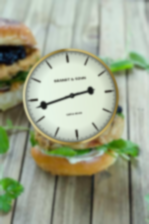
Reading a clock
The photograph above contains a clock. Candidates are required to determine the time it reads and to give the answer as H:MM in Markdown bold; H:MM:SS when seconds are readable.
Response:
**2:43**
